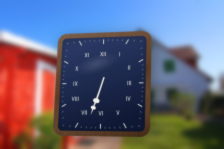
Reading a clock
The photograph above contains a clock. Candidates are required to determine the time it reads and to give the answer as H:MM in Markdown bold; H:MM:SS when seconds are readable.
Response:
**6:33**
